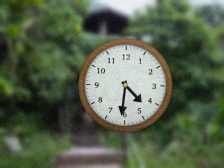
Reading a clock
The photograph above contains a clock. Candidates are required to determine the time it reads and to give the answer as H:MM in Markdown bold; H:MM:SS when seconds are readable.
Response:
**4:31**
